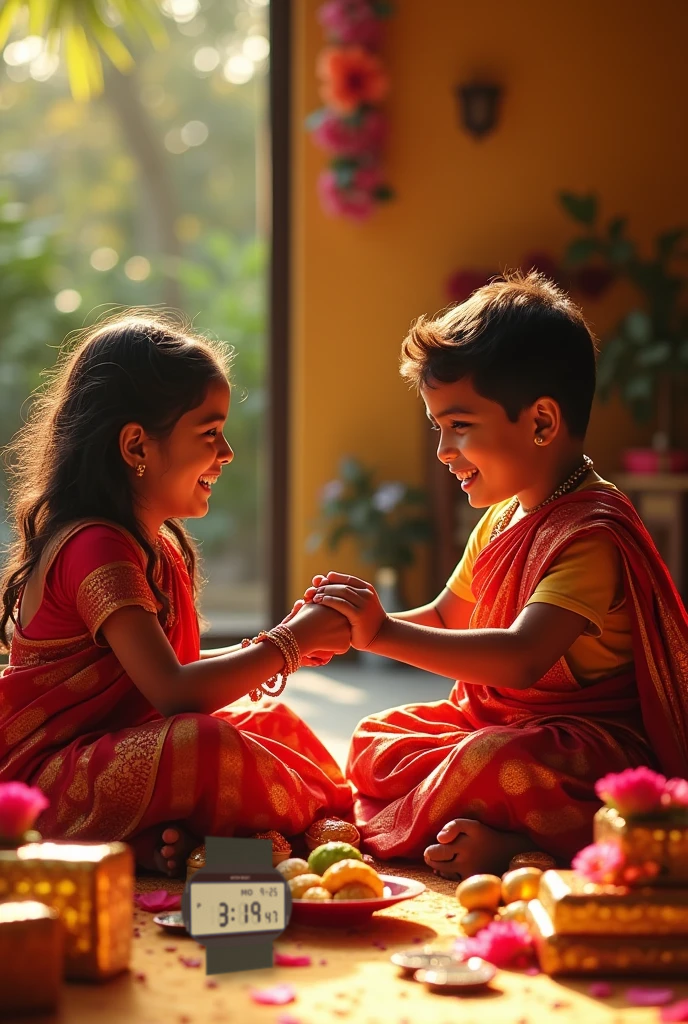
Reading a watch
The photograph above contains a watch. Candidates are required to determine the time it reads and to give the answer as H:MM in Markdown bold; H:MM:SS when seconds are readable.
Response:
**3:19:47**
